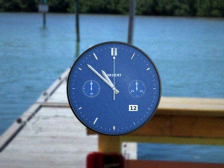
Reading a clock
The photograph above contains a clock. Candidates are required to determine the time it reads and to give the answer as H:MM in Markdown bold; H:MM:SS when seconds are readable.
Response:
**10:52**
